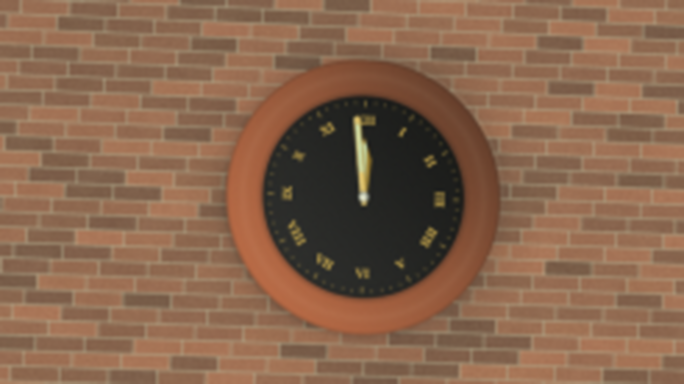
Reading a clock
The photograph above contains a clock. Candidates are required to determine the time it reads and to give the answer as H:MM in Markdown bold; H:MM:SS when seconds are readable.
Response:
**11:59**
